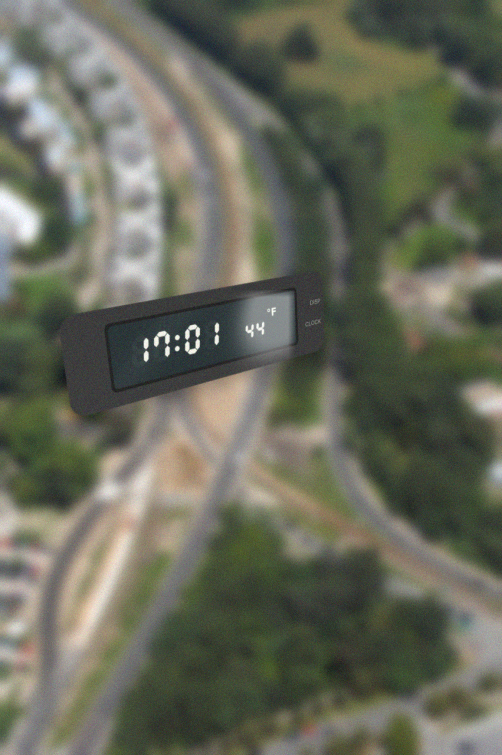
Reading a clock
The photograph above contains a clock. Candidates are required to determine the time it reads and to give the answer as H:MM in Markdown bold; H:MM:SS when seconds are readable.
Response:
**17:01**
